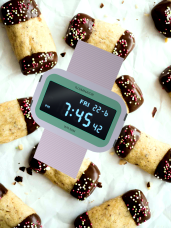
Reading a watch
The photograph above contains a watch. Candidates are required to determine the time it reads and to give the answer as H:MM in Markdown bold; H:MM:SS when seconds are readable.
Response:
**7:45:42**
